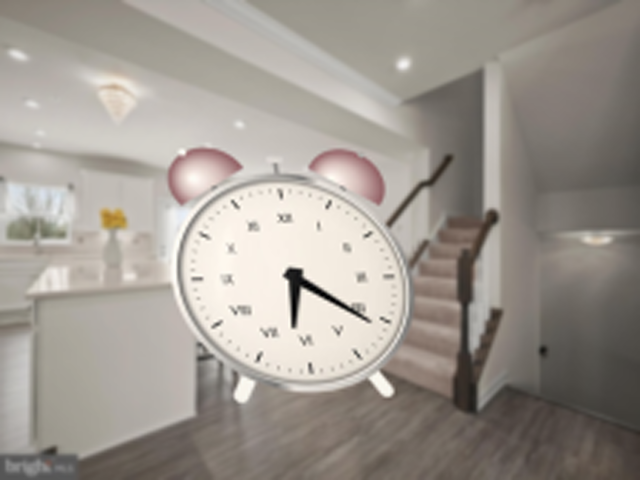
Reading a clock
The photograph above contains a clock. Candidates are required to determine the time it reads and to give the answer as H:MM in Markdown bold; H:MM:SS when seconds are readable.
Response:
**6:21**
